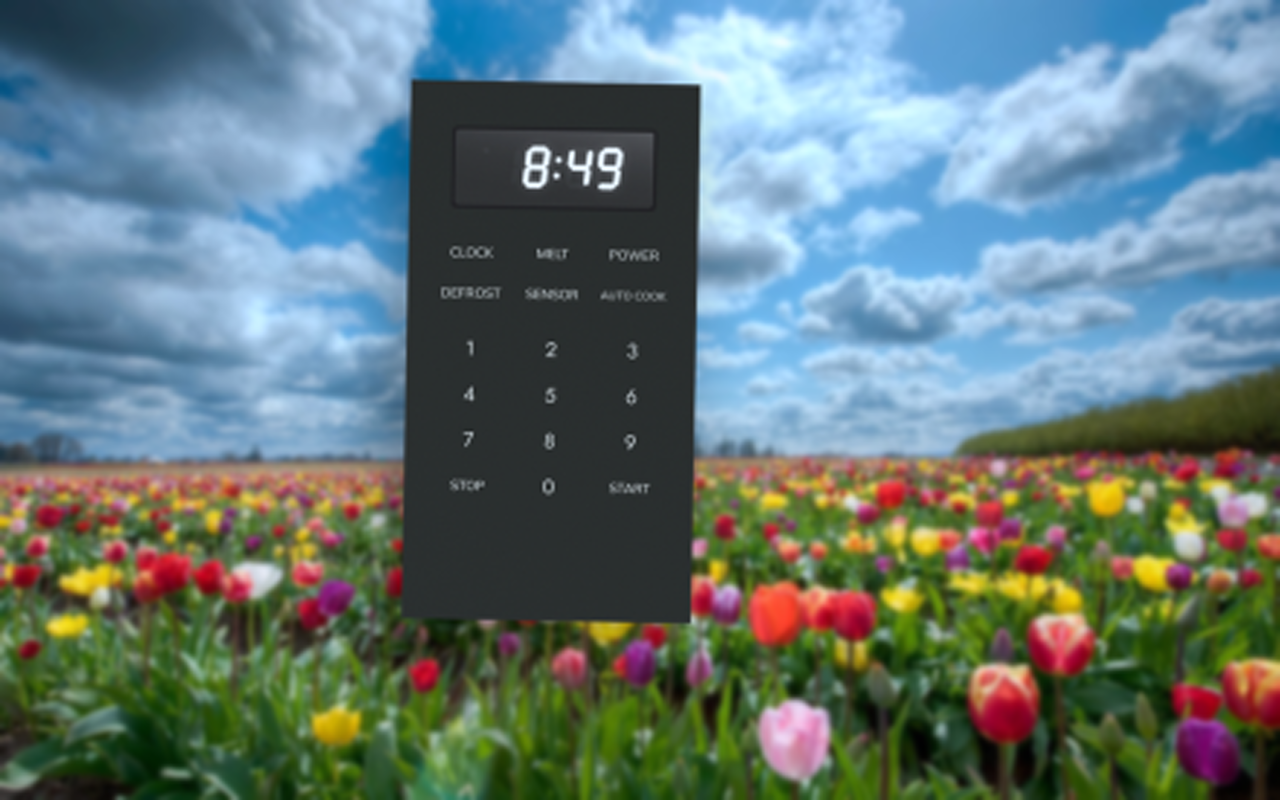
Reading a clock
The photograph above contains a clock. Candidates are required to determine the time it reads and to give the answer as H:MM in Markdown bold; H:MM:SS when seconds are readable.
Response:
**8:49**
